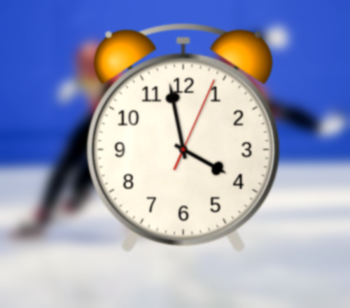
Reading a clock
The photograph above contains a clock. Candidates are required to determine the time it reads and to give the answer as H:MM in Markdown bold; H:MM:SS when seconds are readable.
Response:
**3:58:04**
